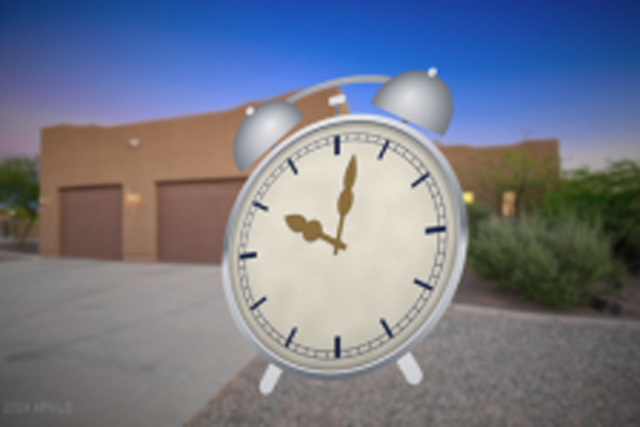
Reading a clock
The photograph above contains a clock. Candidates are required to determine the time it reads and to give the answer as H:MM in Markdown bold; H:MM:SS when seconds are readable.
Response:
**10:02**
